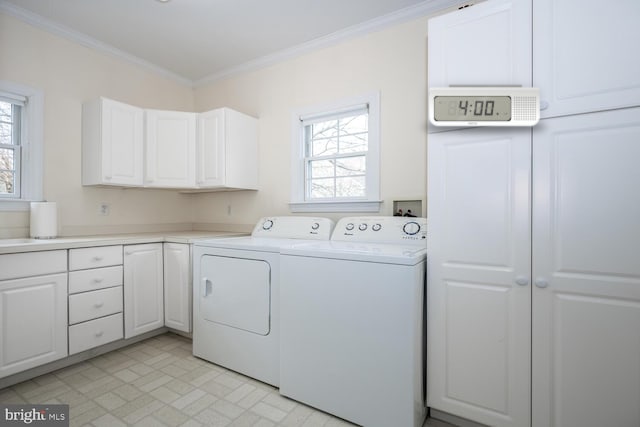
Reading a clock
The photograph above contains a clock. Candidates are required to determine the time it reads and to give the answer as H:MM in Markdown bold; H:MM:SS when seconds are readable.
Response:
**4:00**
